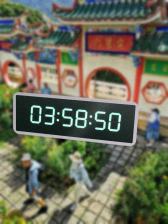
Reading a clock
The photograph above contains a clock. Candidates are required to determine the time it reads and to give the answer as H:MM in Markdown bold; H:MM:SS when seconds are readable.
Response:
**3:58:50**
